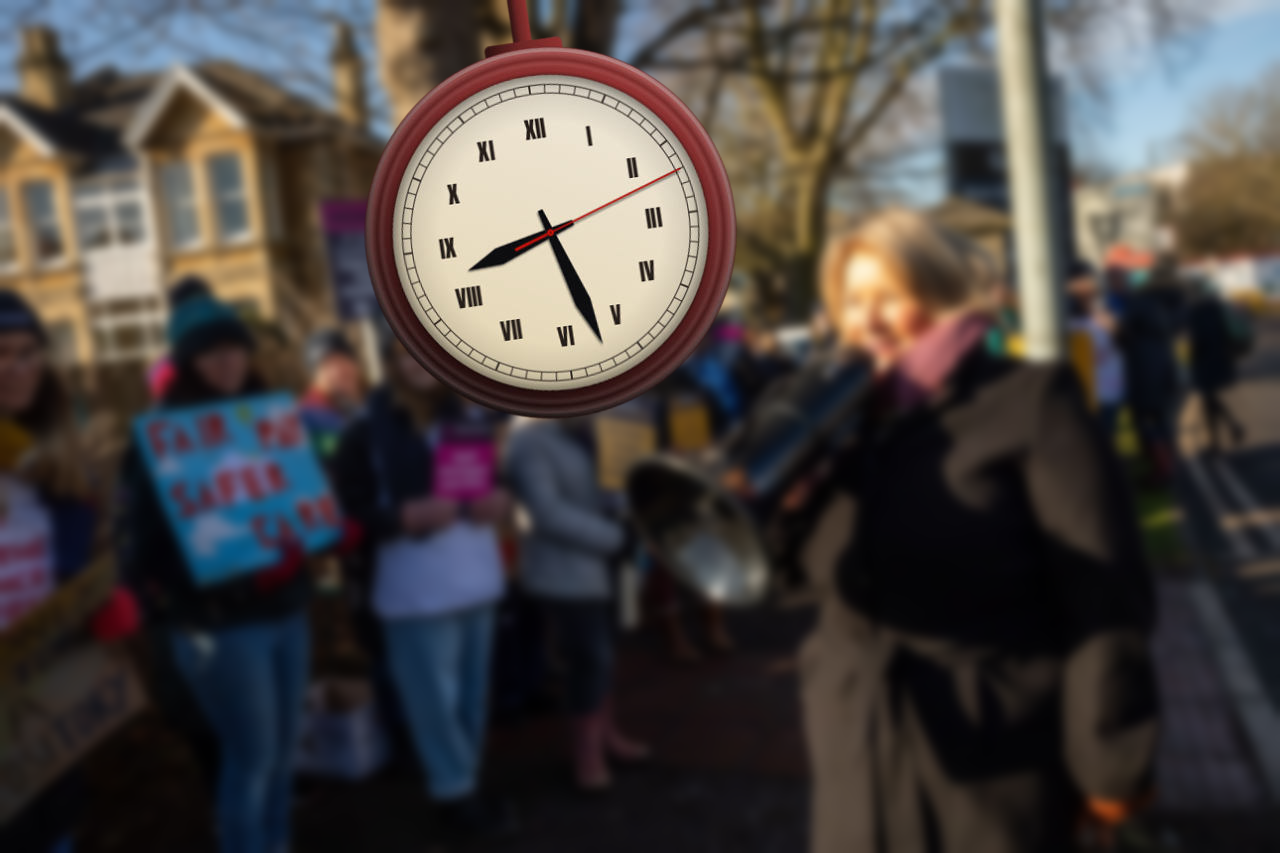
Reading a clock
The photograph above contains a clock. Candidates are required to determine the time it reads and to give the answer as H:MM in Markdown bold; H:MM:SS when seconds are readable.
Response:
**8:27:12**
